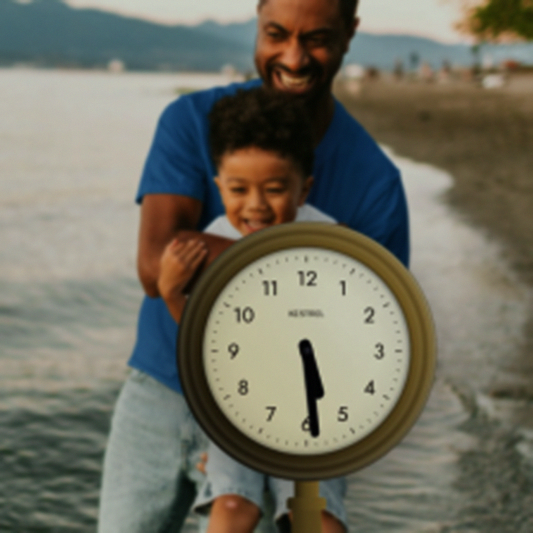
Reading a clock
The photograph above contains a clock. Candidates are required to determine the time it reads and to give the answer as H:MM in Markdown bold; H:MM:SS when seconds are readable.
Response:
**5:29**
